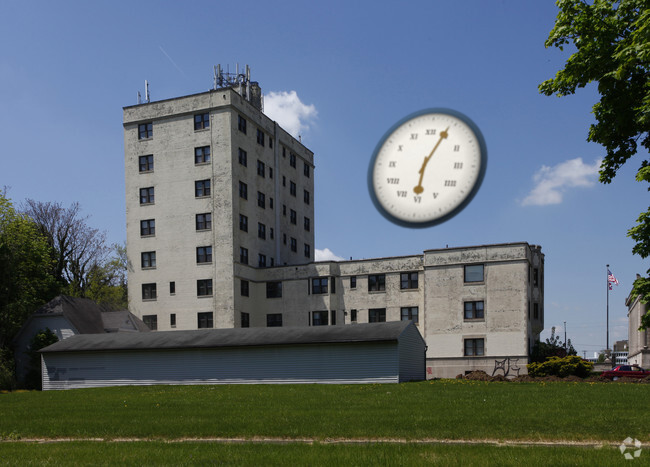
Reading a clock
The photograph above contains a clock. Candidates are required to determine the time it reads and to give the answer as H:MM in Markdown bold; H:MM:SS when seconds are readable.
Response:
**6:04**
